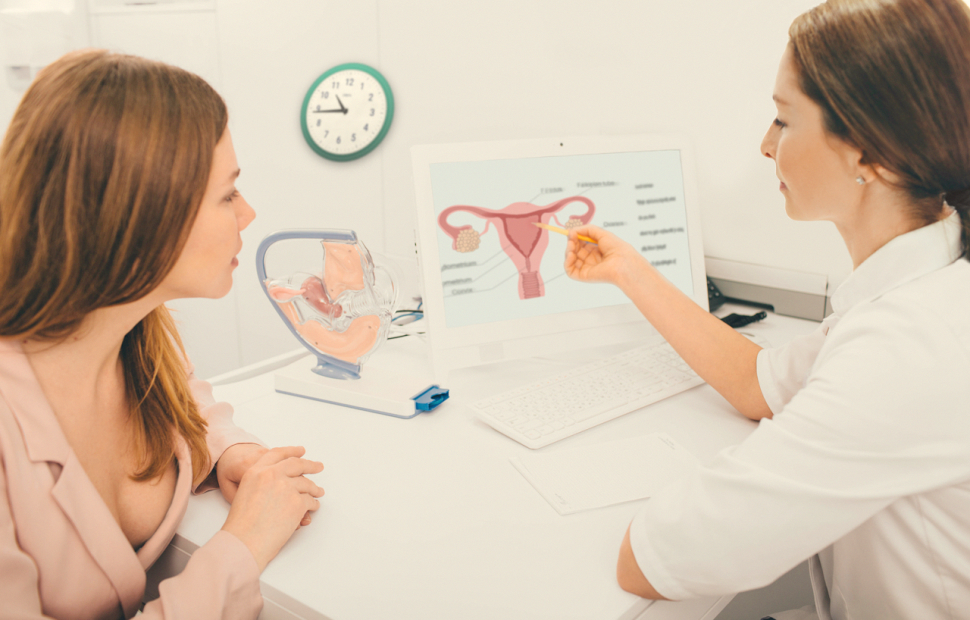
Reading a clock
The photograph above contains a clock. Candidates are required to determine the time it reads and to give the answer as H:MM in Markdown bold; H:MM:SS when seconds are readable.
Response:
**10:44**
